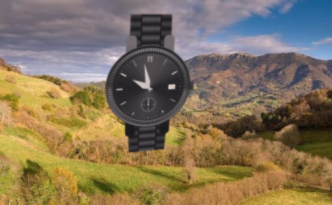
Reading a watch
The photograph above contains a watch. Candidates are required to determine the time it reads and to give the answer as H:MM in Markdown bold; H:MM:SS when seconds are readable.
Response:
**9:58**
